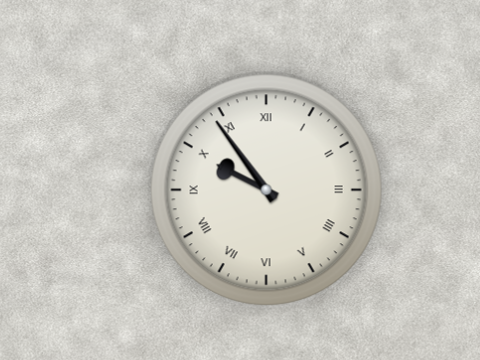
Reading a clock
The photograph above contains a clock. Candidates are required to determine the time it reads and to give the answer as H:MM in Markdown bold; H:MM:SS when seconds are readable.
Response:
**9:54**
